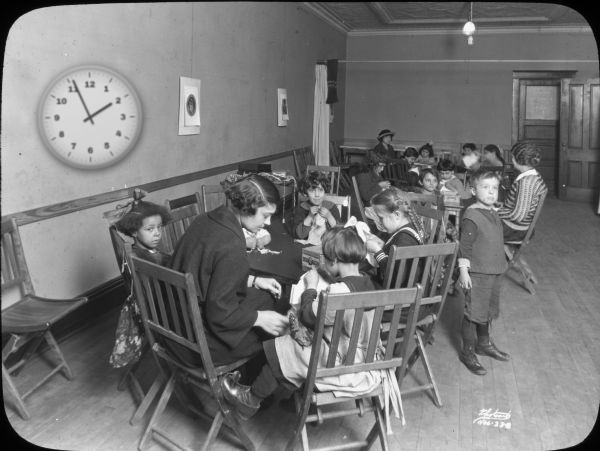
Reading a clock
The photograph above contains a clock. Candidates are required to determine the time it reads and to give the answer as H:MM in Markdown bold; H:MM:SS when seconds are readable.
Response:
**1:56**
